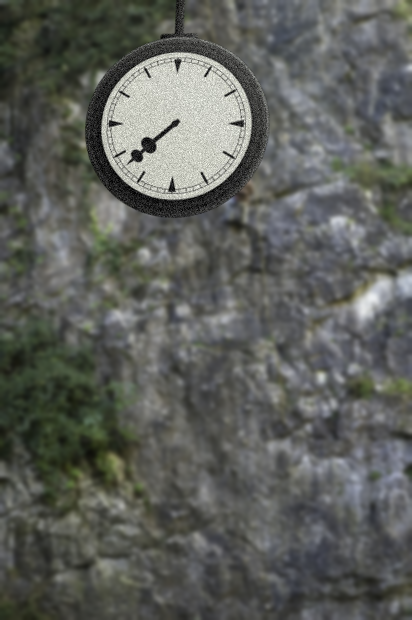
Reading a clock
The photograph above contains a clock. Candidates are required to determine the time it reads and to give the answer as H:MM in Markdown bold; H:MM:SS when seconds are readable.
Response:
**7:38**
